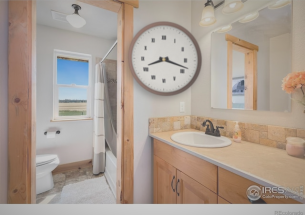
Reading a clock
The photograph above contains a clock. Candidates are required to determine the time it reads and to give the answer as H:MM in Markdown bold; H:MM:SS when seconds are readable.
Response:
**8:18**
